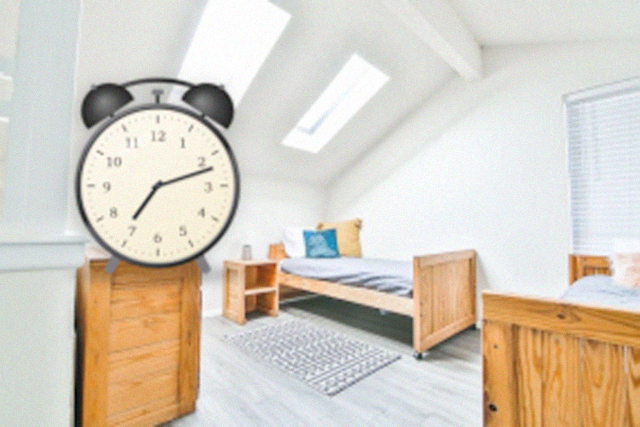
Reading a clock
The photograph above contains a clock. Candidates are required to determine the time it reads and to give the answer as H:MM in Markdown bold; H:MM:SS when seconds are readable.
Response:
**7:12**
